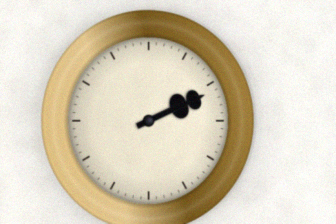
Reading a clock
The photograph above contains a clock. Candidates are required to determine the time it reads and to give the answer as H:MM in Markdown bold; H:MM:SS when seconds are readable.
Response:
**2:11**
